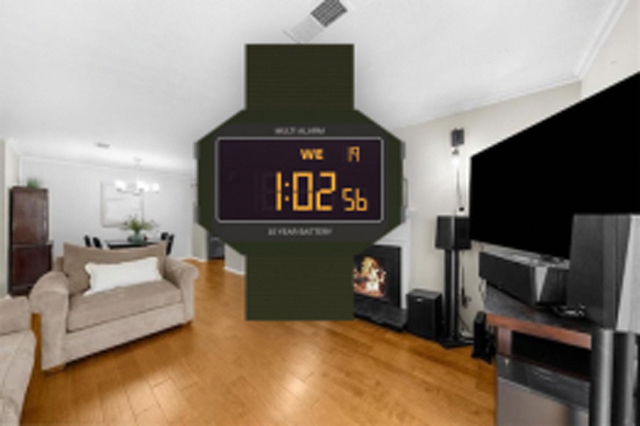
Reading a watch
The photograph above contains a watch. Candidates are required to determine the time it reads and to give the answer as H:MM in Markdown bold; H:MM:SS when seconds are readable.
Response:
**1:02:56**
